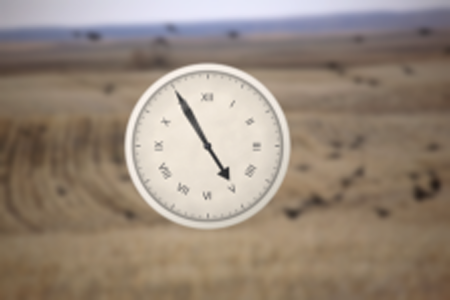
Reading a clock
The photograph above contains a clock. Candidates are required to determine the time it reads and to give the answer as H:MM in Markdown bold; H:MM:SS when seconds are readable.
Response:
**4:55**
